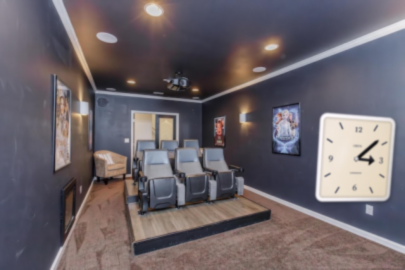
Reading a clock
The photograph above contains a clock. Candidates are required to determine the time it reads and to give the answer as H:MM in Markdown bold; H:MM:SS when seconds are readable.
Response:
**3:08**
